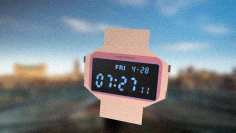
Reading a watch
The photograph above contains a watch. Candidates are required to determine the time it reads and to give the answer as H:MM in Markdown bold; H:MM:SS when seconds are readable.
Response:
**7:27:11**
